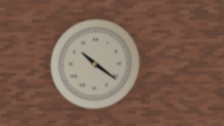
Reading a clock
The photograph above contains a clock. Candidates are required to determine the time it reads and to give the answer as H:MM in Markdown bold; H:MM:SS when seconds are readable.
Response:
**10:21**
